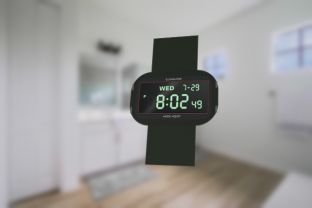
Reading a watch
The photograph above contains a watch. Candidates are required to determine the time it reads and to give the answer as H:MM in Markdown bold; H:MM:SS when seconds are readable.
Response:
**8:02:49**
